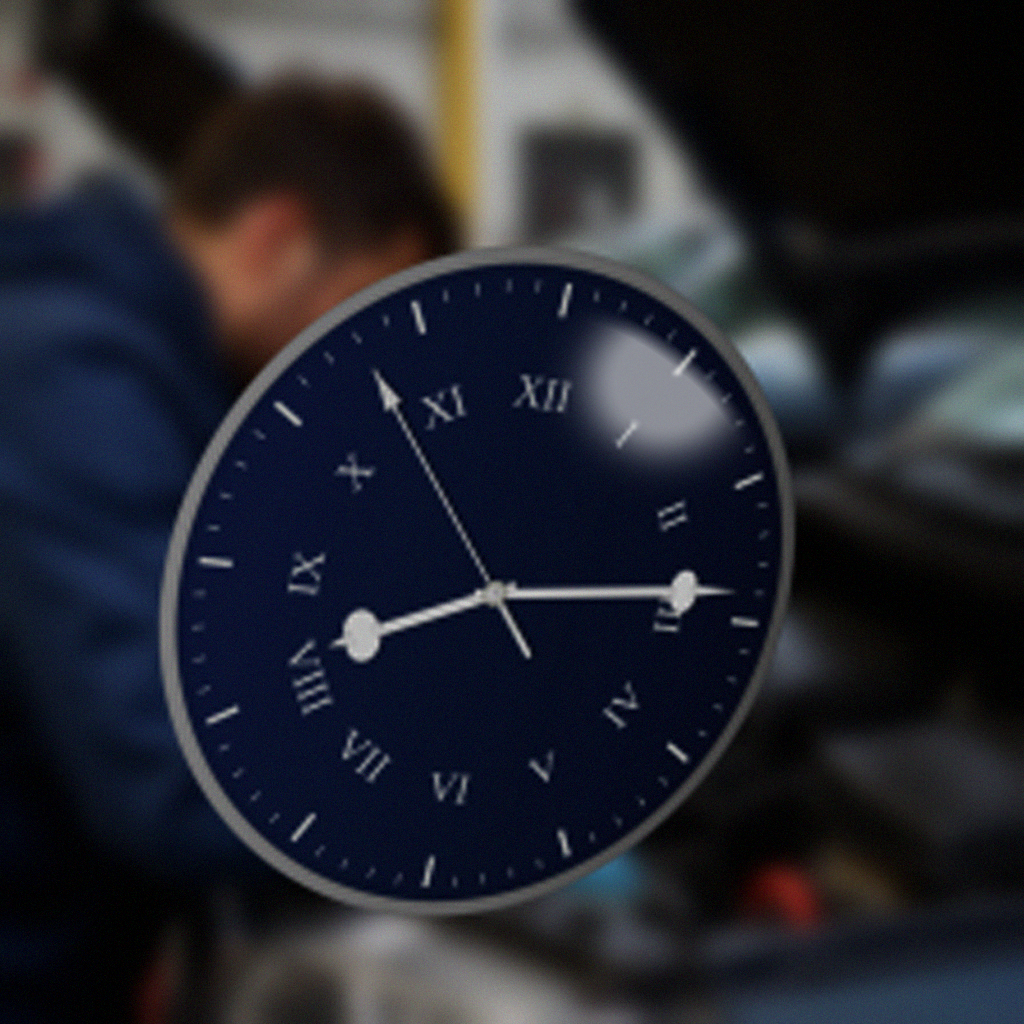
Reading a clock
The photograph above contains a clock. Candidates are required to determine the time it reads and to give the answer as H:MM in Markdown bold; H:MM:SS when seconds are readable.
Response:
**8:13:53**
